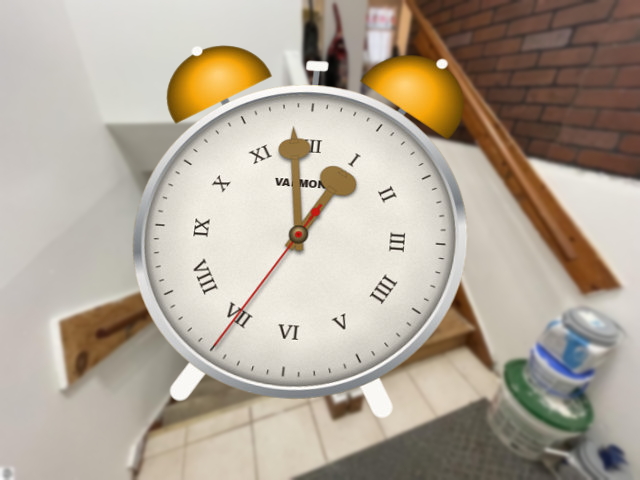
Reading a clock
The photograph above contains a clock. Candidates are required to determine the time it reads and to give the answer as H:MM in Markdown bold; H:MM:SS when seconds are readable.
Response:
**12:58:35**
